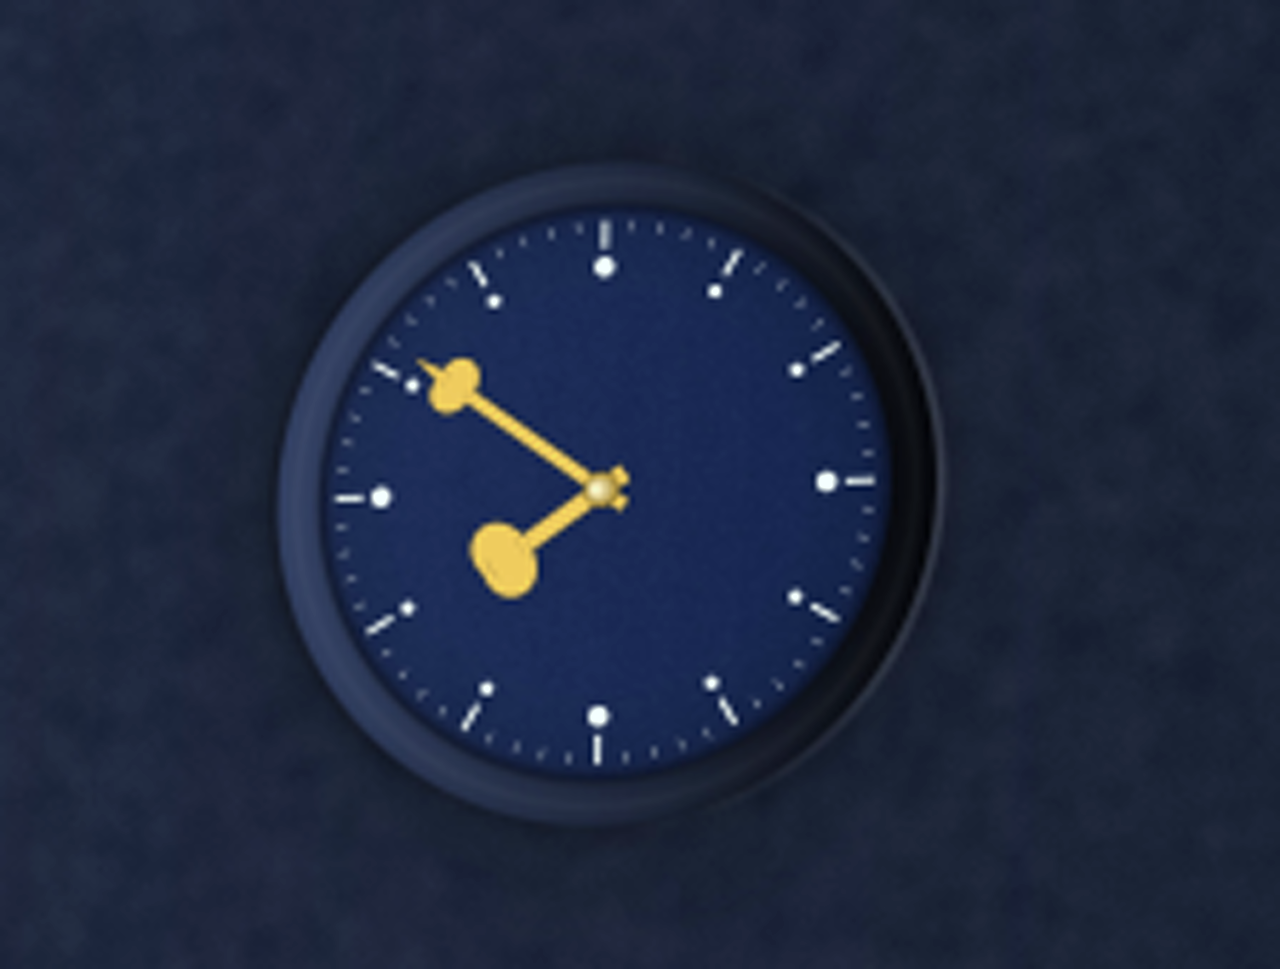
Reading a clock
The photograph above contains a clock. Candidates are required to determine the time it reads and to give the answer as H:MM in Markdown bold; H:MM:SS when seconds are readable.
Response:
**7:51**
